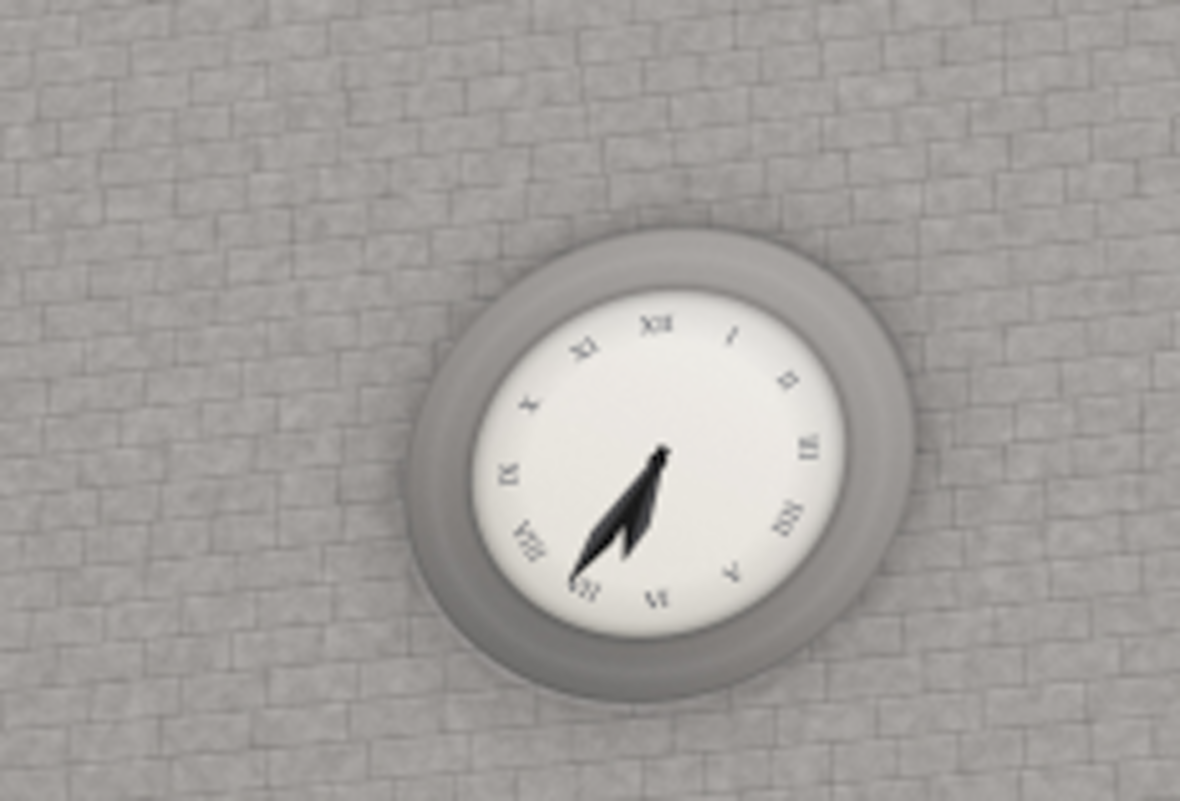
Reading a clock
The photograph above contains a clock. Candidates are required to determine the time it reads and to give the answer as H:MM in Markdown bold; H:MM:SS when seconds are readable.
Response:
**6:36**
